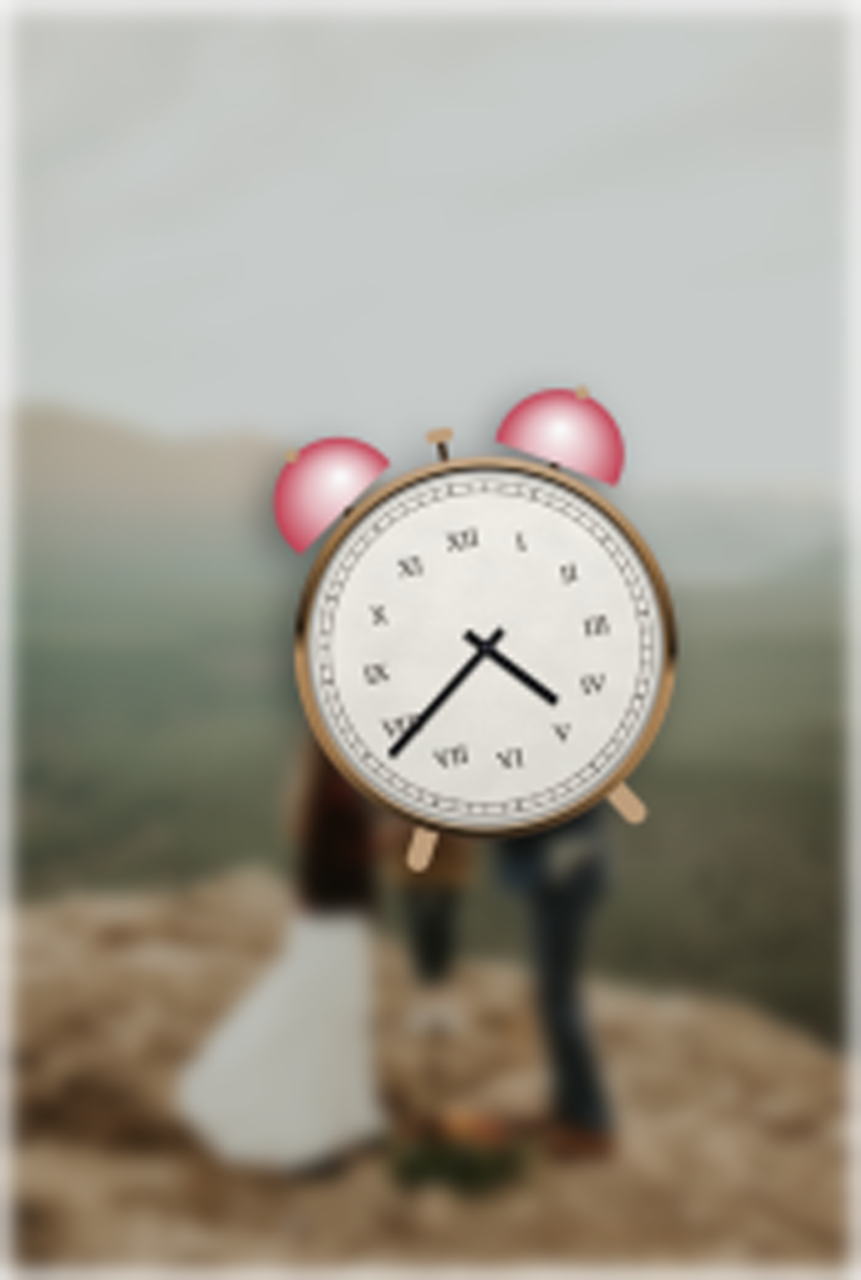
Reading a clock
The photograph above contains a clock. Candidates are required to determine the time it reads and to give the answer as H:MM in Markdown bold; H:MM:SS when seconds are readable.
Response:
**4:39**
